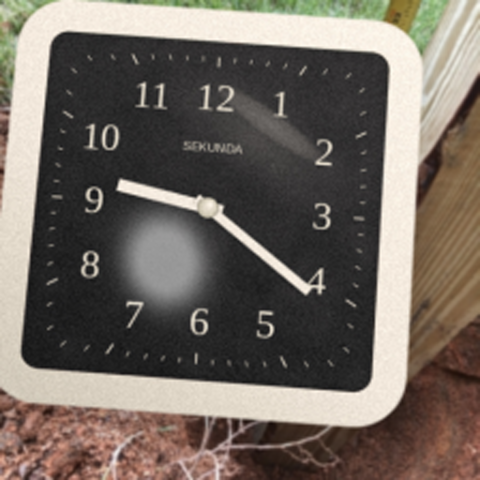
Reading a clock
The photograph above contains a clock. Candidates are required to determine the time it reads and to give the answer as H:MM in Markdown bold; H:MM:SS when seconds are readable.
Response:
**9:21**
